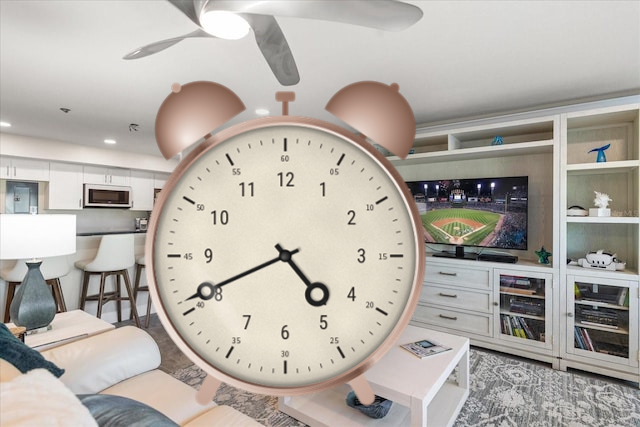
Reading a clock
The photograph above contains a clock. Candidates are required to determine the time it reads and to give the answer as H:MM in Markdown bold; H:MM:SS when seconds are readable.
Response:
**4:41**
